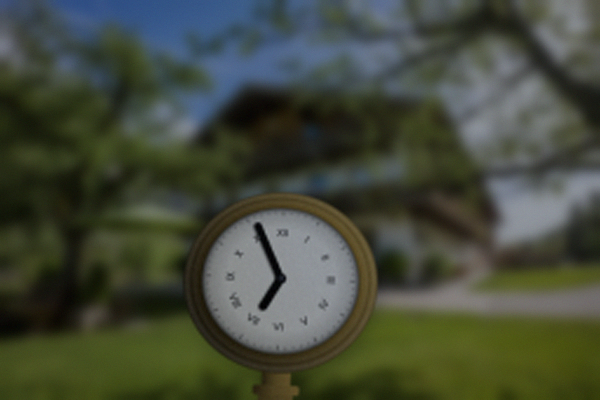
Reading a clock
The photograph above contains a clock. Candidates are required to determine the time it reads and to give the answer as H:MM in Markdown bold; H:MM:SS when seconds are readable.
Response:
**6:56**
